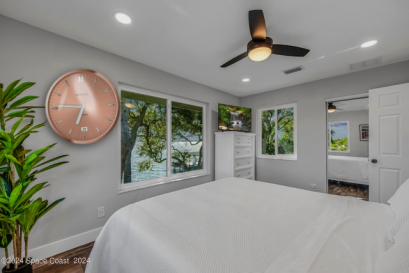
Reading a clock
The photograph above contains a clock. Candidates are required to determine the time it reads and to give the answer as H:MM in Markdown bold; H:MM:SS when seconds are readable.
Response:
**6:46**
